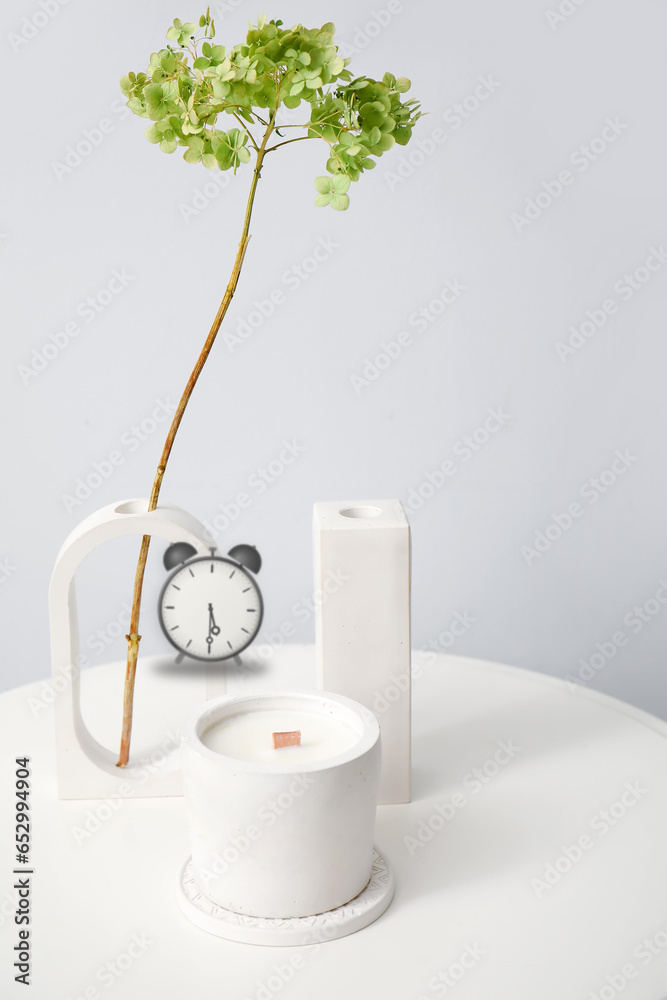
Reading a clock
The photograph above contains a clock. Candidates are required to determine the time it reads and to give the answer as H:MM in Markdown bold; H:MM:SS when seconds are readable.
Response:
**5:30**
